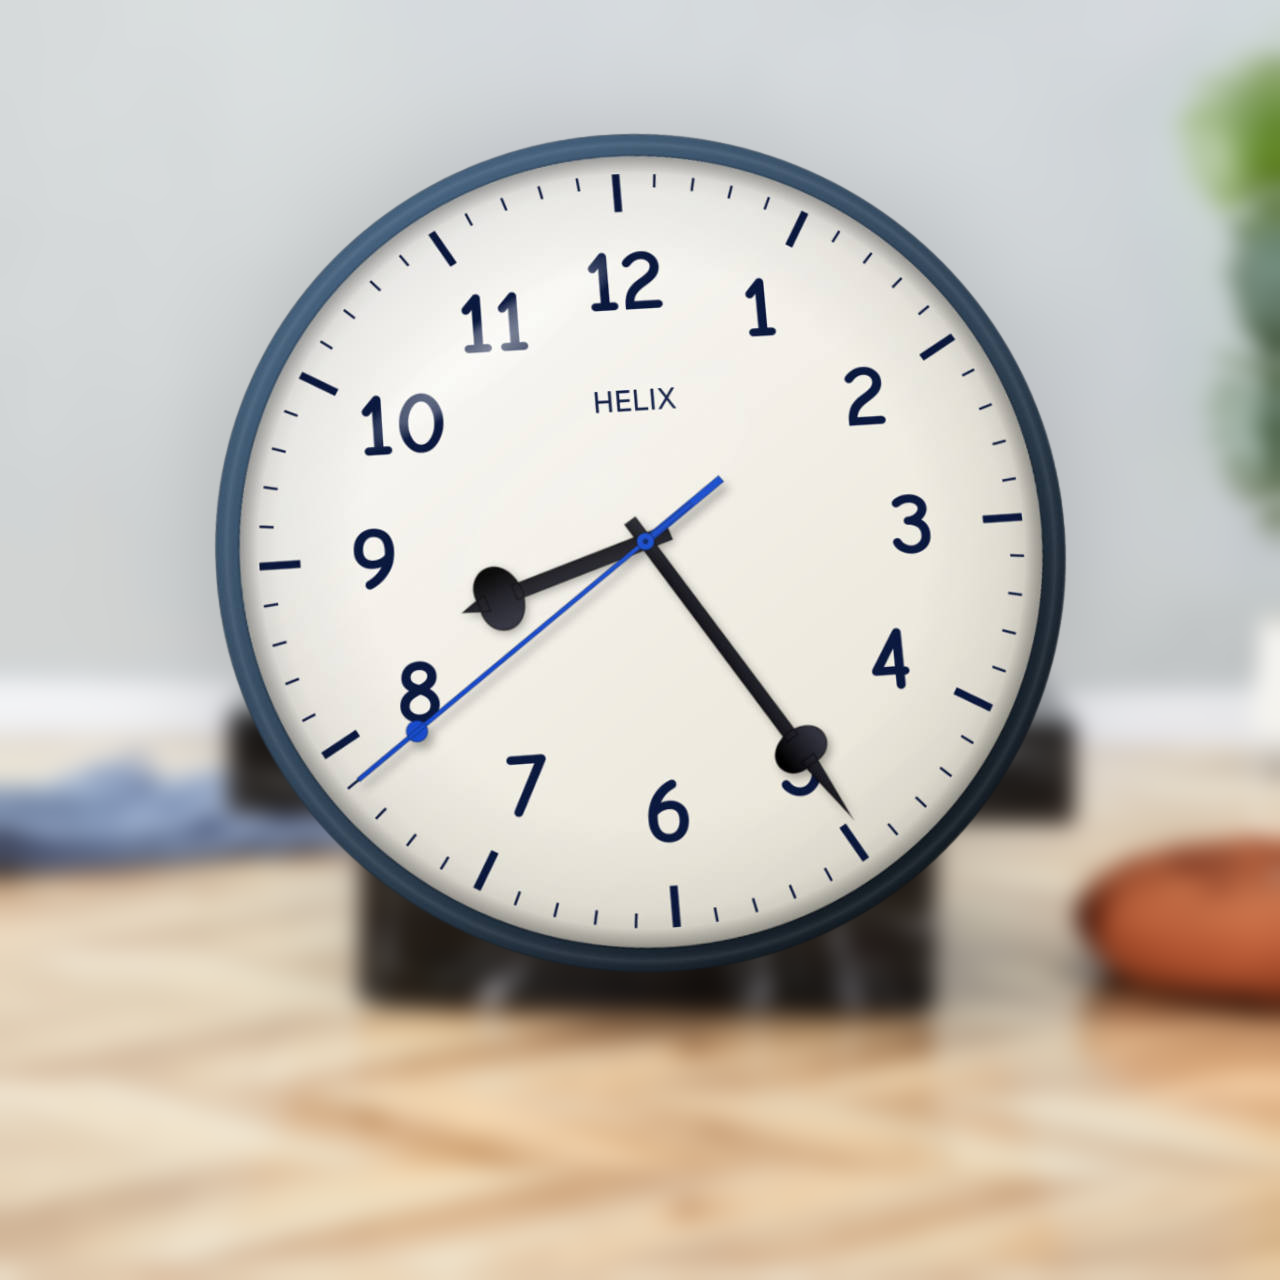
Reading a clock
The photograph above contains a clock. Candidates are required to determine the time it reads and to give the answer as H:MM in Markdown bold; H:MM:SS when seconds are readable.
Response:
**8:24:39**
